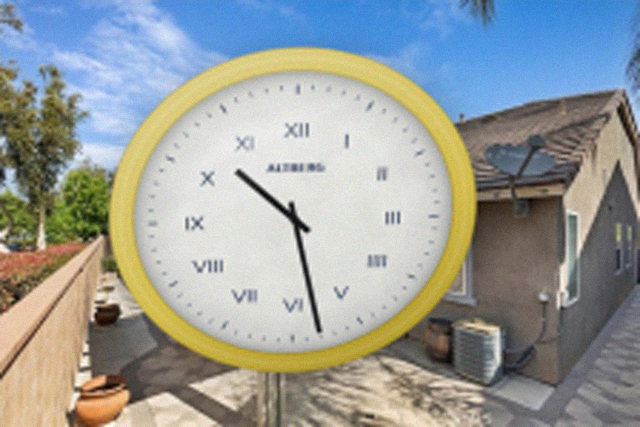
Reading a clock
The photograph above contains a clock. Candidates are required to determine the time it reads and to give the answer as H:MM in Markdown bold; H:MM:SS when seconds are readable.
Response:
**10:28**
